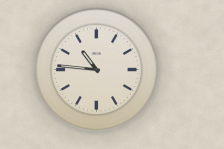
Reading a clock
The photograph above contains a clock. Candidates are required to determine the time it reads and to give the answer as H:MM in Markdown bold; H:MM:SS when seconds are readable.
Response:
**10:46**
